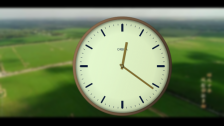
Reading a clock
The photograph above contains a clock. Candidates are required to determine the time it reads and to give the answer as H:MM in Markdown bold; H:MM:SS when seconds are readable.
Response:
**12:21**
